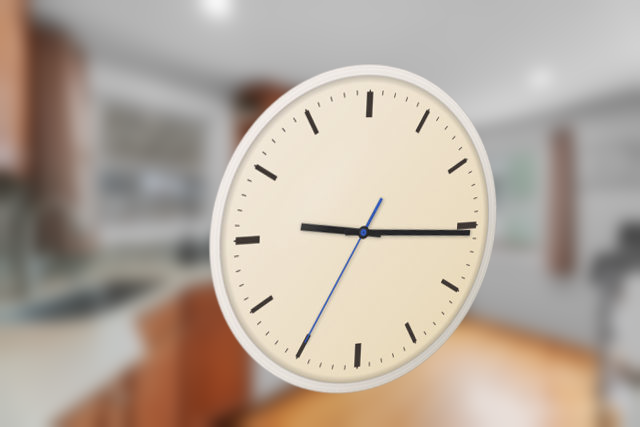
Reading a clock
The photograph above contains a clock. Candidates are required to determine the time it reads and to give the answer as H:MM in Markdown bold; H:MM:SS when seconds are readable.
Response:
**9:15:35**
